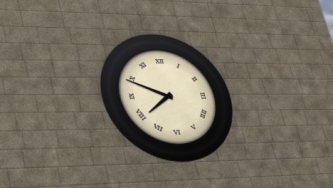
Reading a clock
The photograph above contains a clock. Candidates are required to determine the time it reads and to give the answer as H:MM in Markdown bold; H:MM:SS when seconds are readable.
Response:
**7:49**
